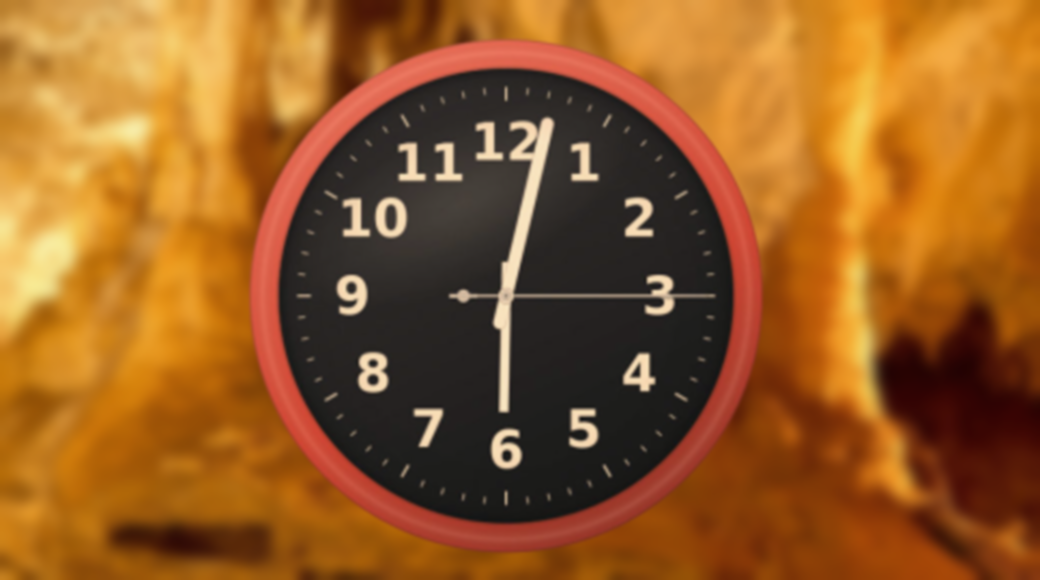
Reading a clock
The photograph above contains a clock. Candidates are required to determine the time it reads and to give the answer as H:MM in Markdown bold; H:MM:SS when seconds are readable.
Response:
**6:02:15**
